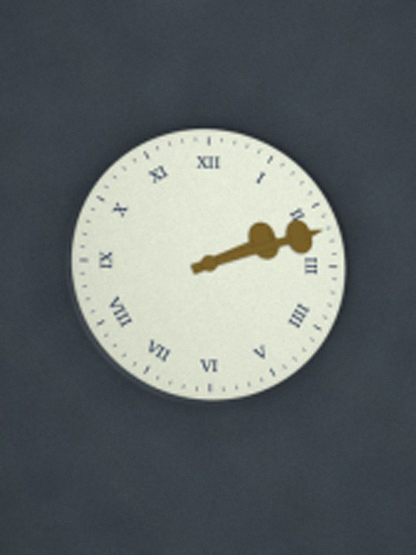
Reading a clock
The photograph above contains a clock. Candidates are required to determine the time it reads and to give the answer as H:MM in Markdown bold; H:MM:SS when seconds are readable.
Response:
**2:12**
